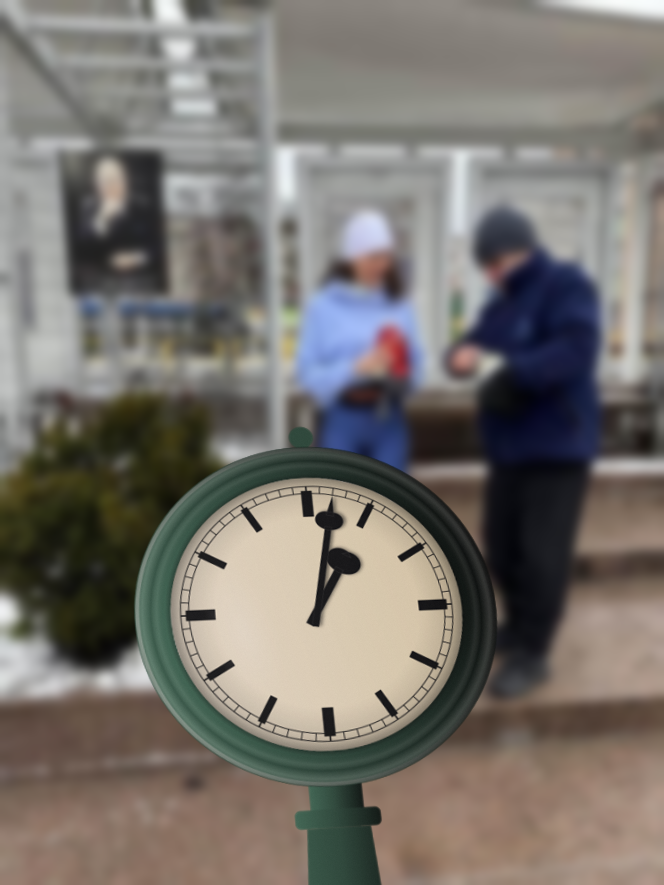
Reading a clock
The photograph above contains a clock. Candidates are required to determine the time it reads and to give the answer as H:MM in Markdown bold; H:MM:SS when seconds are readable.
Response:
**1:02**
